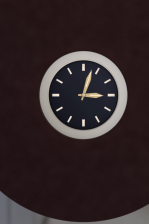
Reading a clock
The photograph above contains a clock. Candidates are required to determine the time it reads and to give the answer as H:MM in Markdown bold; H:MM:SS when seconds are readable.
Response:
**3:03**
